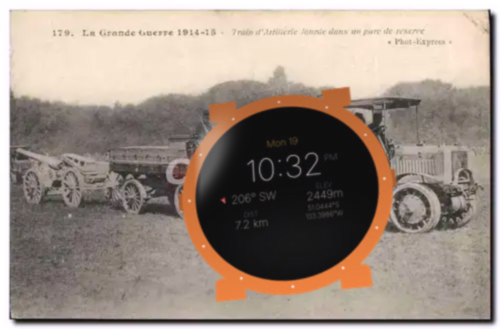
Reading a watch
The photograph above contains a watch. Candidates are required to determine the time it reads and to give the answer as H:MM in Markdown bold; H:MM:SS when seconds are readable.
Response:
**10:32**
